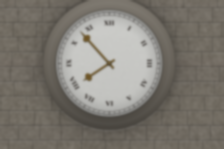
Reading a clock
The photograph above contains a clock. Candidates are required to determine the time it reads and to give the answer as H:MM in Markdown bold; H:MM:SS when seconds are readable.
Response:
**7:53**
